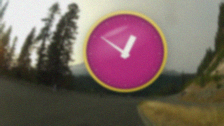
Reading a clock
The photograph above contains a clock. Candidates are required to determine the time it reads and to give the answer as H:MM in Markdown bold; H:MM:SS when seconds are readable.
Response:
**12:51**
